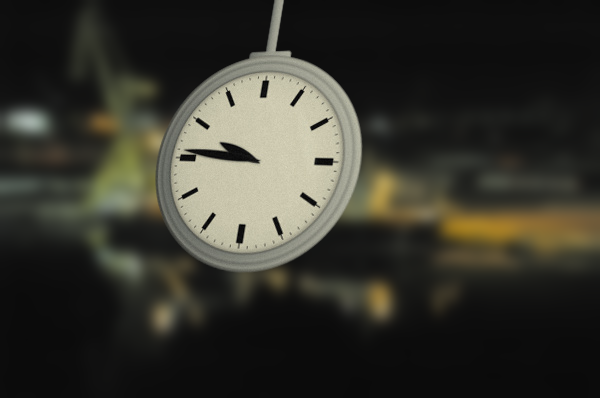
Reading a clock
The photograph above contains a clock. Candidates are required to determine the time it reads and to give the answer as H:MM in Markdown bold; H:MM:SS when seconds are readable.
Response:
**9:46**
